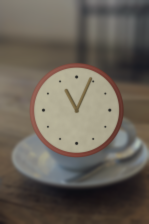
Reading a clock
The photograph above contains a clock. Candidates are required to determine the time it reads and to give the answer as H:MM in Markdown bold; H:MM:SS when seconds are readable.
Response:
**11:04**
